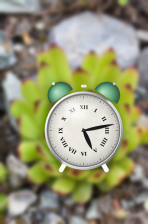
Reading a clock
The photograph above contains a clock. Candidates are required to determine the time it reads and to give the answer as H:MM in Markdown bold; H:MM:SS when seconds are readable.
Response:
**5:13**
